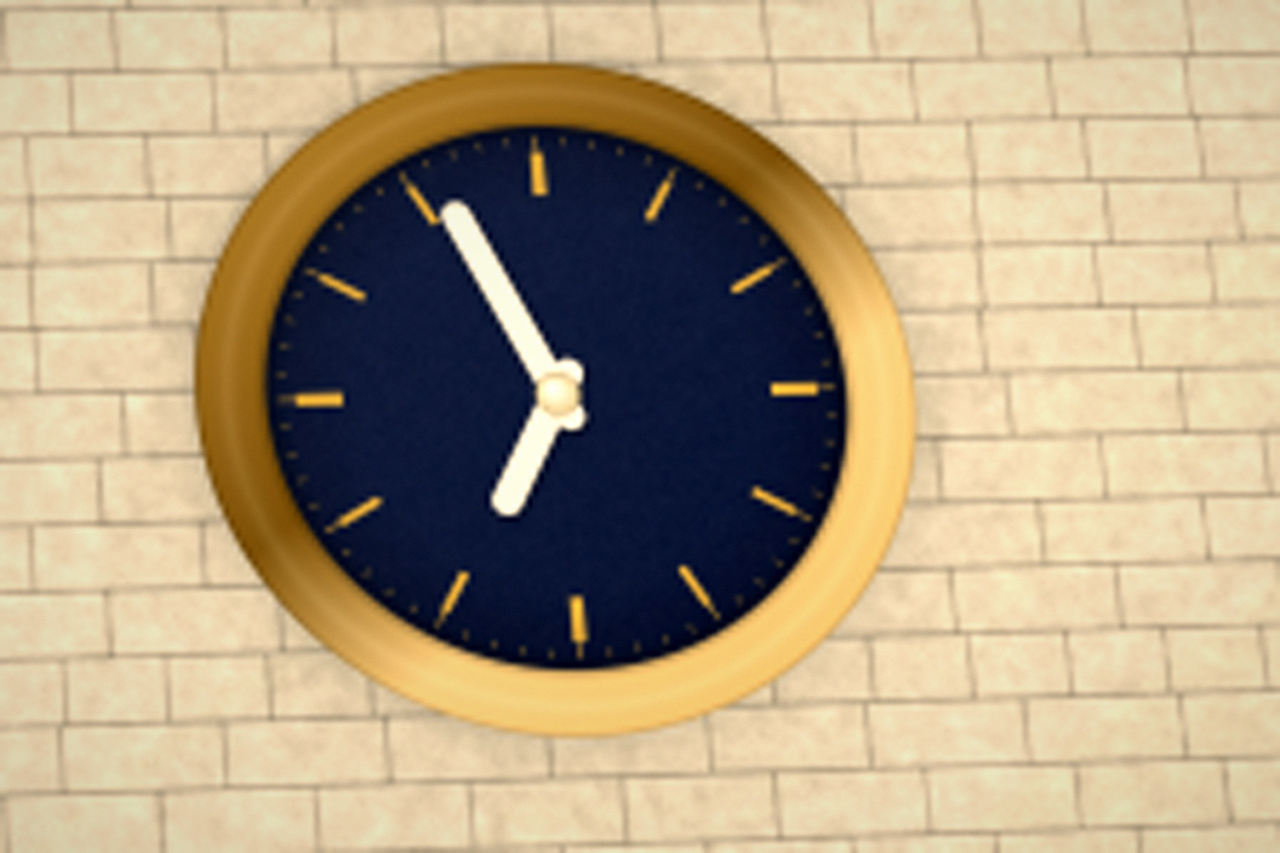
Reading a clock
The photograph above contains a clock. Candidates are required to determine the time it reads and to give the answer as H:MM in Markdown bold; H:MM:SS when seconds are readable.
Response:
**6:56**
